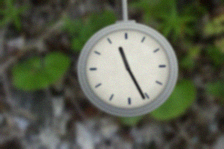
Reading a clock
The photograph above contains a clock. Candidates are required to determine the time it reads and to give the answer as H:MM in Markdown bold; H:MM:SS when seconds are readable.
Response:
**11:26**
